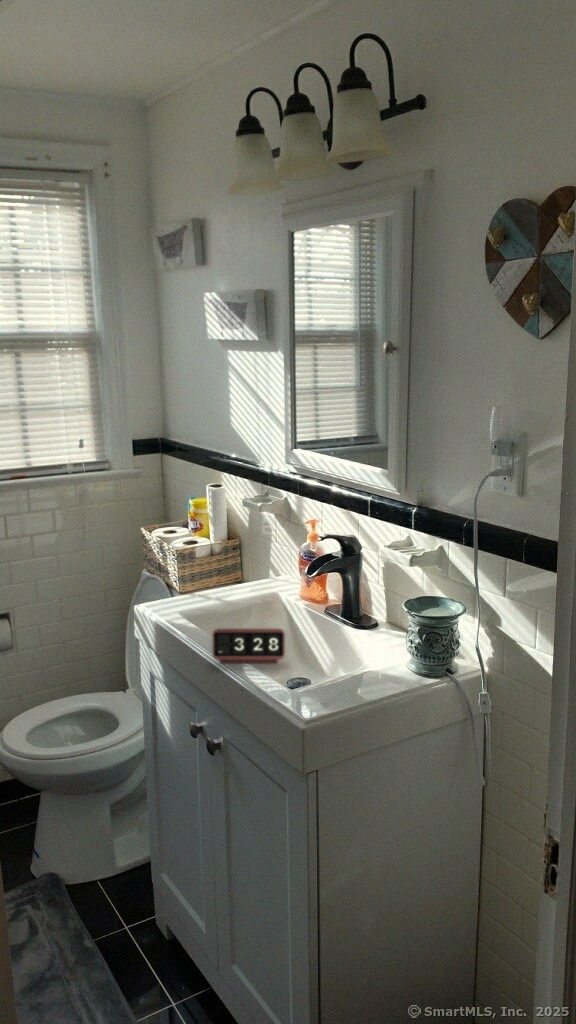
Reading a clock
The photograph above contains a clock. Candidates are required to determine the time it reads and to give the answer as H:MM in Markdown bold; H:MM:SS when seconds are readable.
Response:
**3:28**
